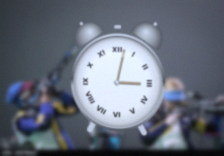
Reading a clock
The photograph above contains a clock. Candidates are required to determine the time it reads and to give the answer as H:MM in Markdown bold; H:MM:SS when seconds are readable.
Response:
**3:02**
